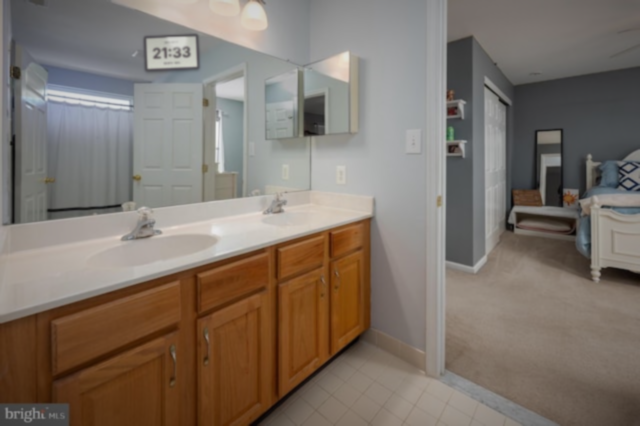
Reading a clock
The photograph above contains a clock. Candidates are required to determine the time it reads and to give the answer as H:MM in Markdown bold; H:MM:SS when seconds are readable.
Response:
**21:33**
